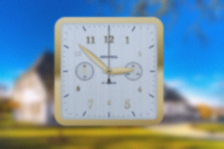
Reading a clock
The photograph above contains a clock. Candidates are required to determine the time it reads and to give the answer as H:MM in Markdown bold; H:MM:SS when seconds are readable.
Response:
**2:52**
